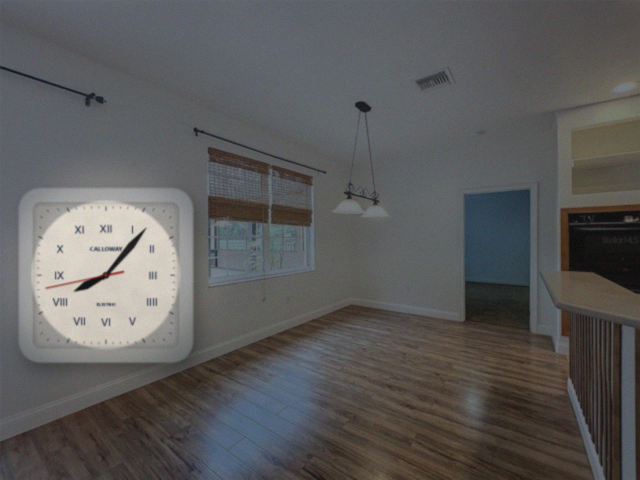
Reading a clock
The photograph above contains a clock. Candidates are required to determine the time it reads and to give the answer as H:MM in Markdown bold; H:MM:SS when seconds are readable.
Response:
**8:06:43**
